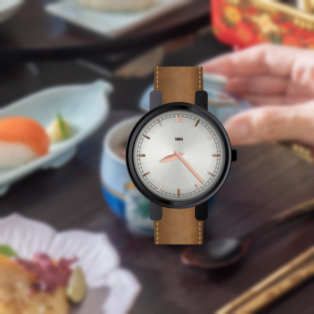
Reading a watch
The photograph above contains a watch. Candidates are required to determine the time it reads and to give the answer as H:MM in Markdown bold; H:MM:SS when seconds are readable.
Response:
**8:23**
